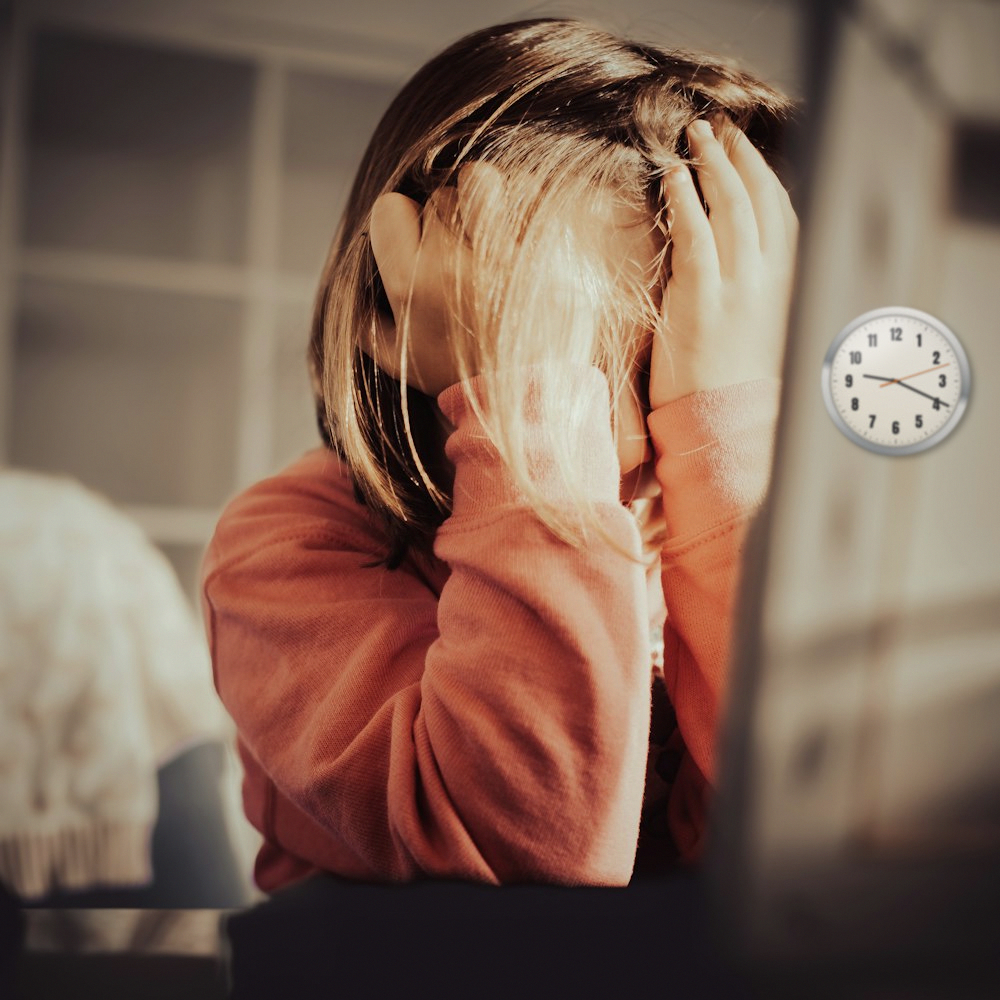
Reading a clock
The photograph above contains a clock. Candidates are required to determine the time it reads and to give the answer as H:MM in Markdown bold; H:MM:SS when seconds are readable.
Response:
**9:19:12**
